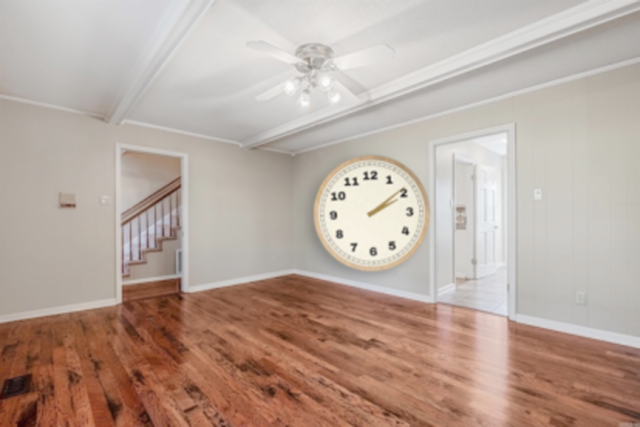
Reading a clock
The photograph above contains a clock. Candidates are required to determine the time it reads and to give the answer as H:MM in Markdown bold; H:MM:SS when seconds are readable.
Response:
**2:09**
